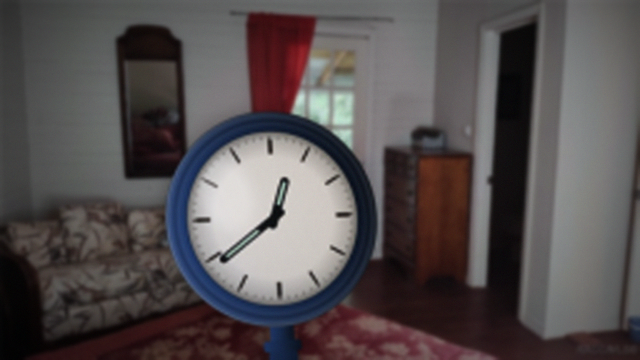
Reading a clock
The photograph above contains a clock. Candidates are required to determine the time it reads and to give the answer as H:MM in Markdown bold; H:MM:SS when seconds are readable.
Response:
**12:39**
